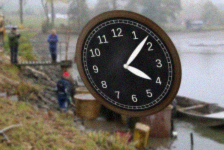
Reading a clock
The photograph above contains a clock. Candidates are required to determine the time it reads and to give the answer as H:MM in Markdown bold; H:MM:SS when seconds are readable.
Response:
**4:08**
